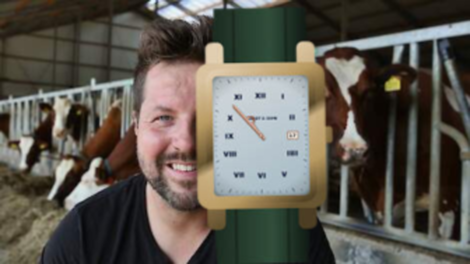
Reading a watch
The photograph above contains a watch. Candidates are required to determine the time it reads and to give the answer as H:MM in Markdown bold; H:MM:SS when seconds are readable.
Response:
**10:53**
